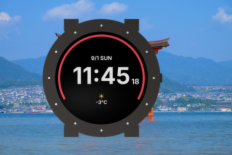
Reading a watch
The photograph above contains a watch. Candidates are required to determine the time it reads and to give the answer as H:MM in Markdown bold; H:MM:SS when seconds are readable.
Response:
**11:45**
